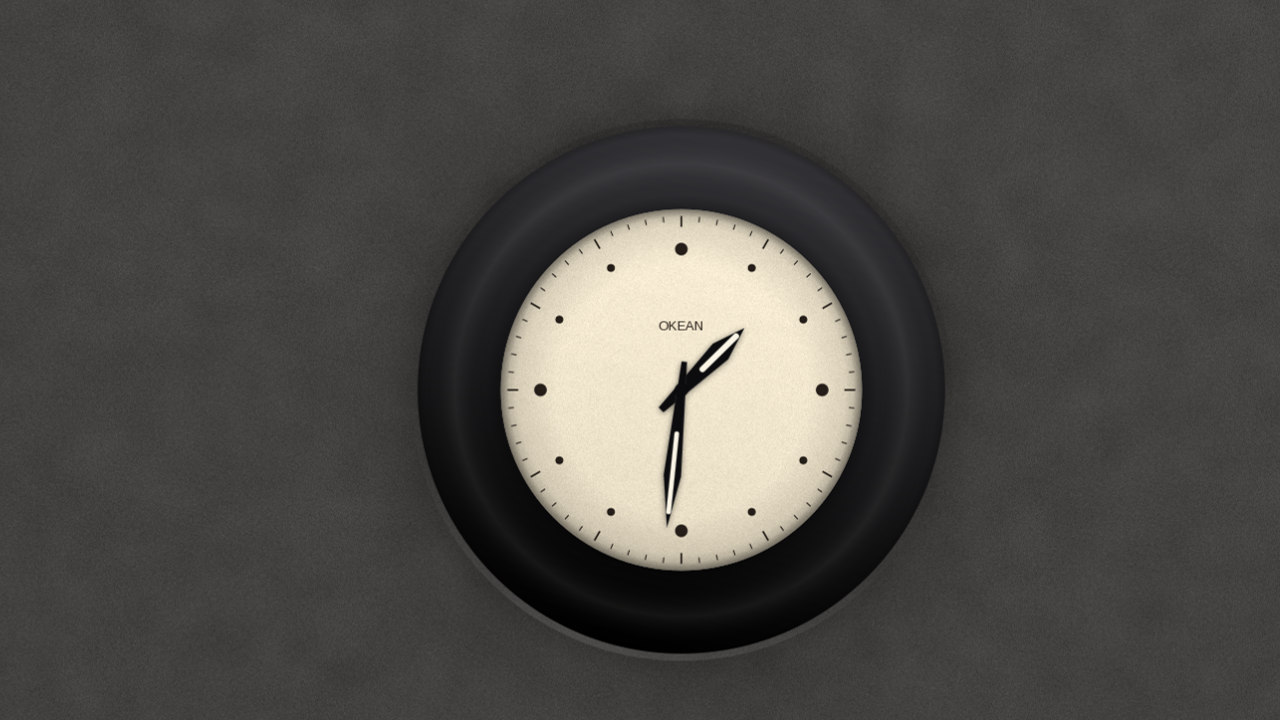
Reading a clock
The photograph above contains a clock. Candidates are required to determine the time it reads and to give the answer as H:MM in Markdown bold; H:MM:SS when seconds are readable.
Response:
**1:31**
